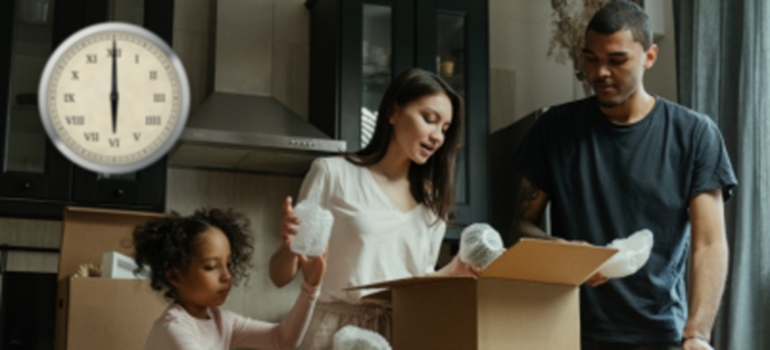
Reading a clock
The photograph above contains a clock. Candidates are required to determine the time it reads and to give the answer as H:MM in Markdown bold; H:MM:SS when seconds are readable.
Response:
**6:00**
